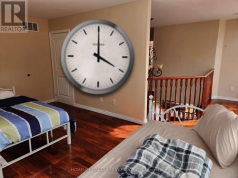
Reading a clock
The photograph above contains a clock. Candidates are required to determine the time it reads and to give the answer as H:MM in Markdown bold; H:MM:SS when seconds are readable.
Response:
**4:00**
